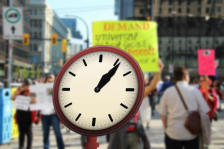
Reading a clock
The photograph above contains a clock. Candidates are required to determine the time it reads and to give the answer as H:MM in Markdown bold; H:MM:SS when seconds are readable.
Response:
**1:06**
